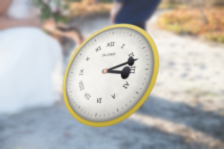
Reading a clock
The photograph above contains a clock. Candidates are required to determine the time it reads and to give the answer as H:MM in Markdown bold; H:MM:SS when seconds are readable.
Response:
**3:12**
